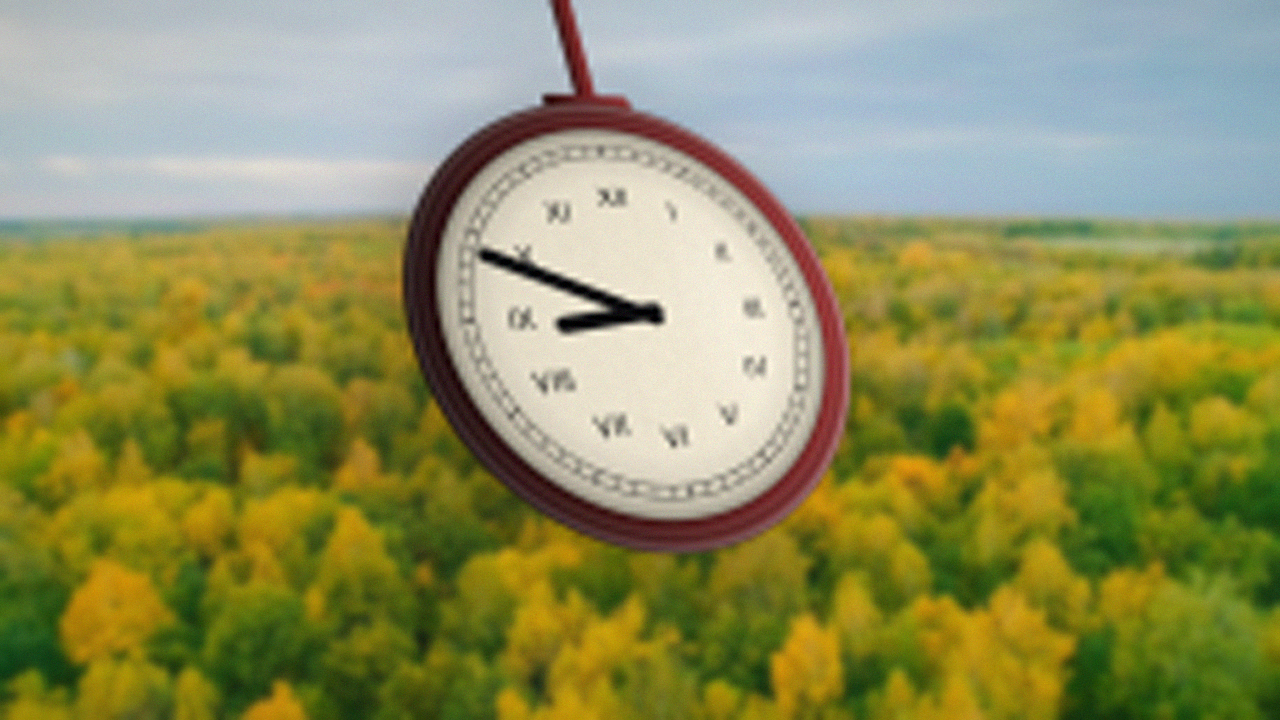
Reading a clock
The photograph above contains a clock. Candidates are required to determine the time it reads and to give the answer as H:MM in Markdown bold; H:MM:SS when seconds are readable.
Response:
**8:49**
